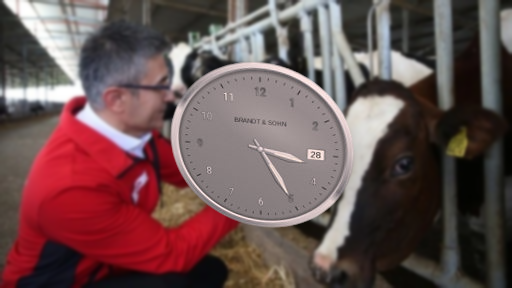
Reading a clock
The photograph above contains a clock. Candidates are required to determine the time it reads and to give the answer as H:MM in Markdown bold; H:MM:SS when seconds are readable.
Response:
**3:25**
